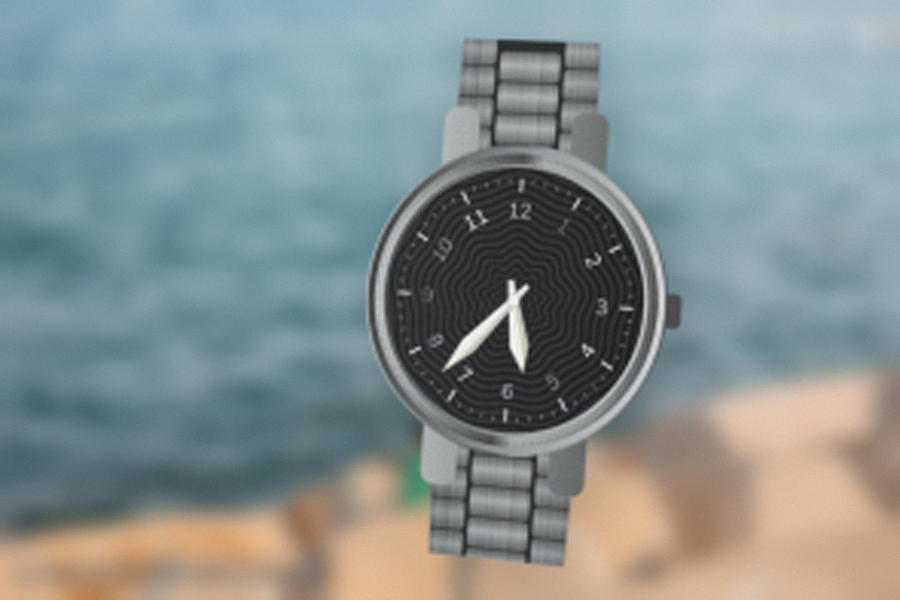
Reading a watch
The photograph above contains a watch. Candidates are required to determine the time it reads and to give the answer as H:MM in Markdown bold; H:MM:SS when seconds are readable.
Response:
**5:37**
